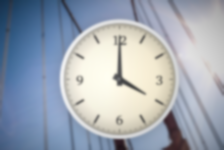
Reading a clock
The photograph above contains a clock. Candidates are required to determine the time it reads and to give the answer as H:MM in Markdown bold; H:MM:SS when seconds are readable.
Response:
**4:00**
